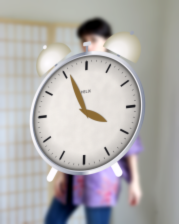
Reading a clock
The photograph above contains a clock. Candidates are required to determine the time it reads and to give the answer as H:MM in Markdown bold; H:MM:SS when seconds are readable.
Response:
**3:56**
